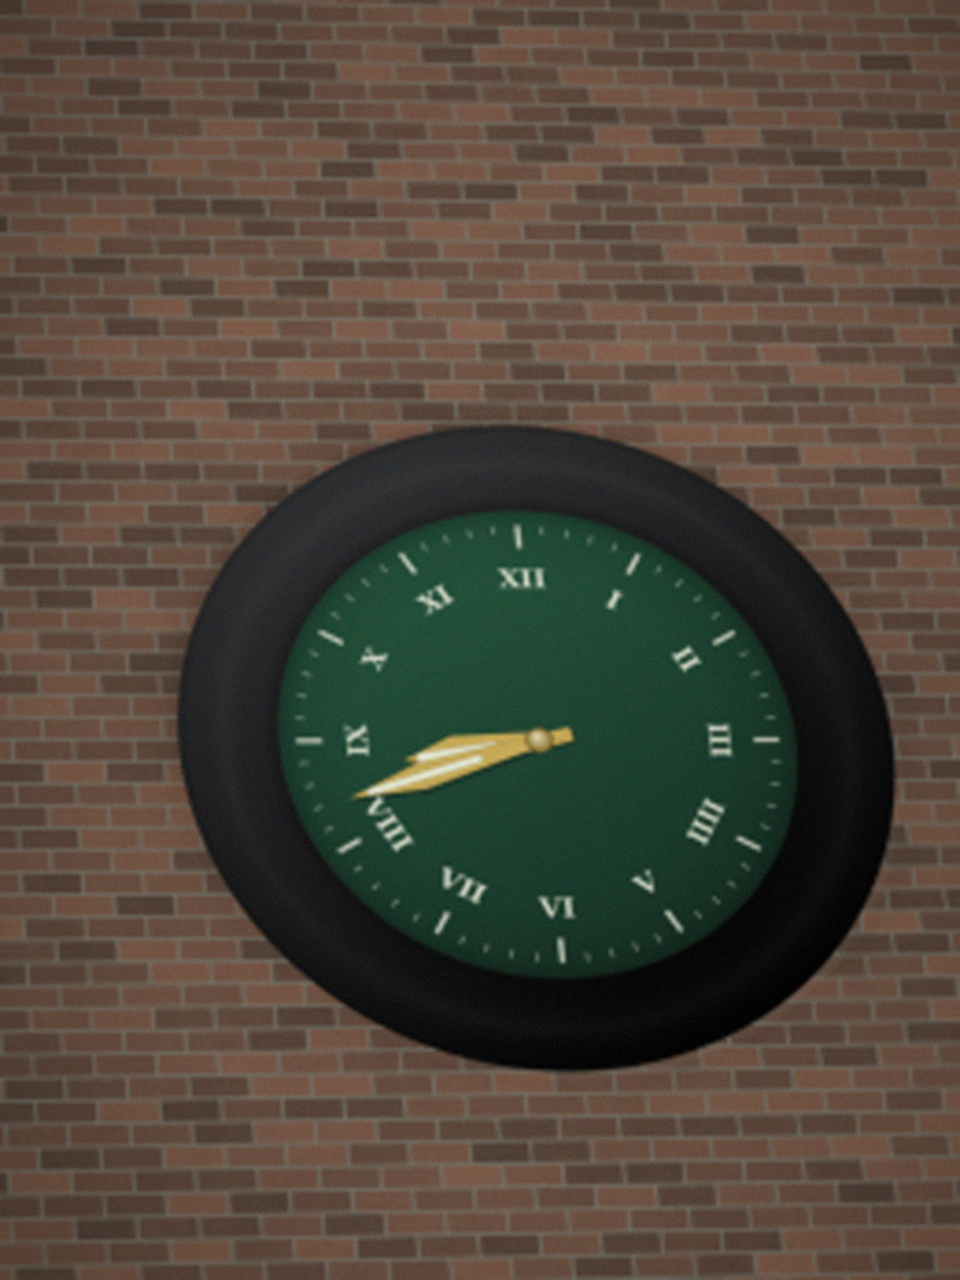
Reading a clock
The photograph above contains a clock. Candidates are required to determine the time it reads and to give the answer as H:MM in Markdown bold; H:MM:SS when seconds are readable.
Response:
**8:42**
